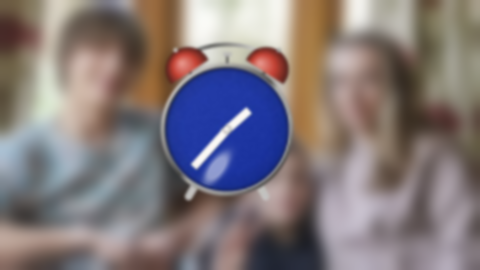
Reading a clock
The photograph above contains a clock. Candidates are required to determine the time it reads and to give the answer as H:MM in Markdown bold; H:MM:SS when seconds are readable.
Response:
**1:37**
